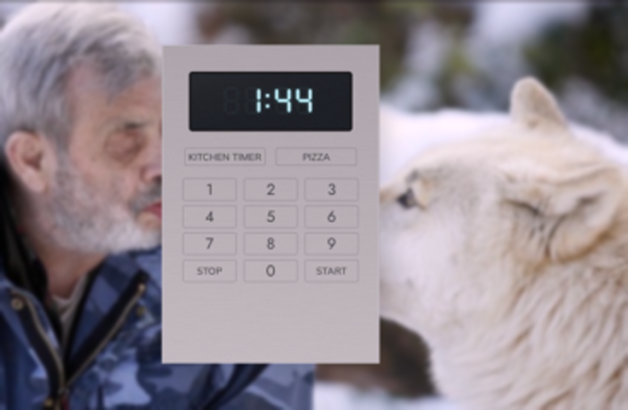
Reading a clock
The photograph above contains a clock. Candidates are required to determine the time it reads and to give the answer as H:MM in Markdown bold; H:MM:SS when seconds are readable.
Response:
**1:44**
